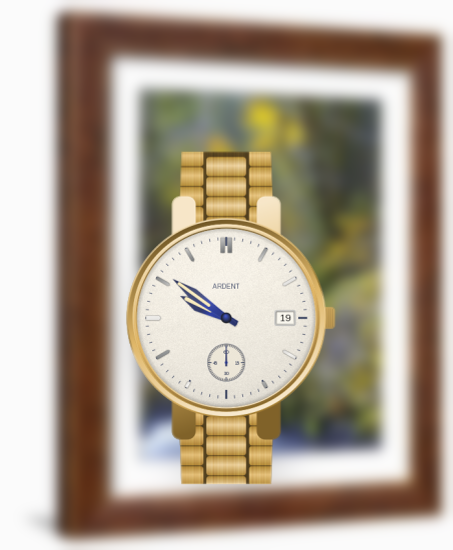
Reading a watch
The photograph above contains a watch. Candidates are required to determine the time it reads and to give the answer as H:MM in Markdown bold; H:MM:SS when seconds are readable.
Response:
**9:51**
